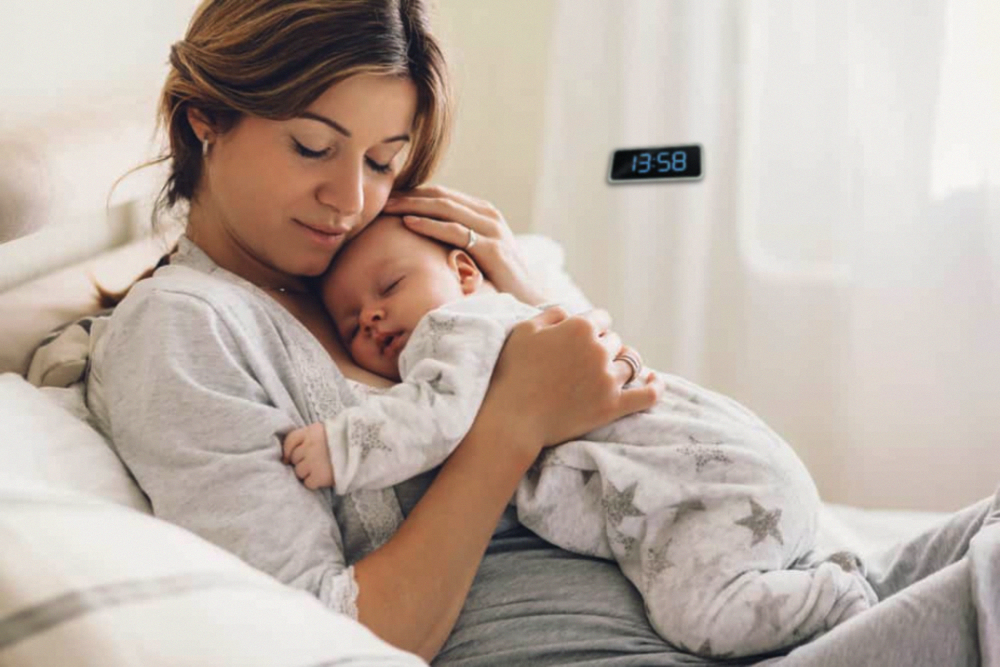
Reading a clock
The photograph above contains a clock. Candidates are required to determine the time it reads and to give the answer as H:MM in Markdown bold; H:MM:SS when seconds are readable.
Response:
**13:58**
